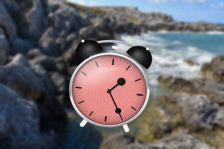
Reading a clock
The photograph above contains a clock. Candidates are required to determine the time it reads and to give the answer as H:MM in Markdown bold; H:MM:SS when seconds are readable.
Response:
**1:25**
